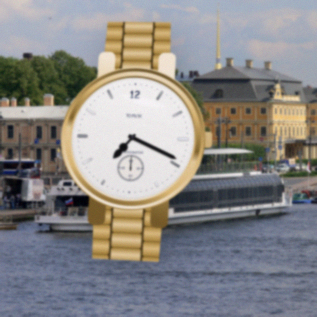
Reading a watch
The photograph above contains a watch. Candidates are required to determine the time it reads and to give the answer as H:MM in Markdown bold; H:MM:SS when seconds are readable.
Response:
**7:19**
